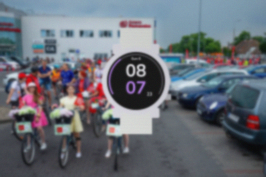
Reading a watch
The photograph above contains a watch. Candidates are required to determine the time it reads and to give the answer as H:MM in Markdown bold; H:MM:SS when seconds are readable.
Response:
**8:07**
